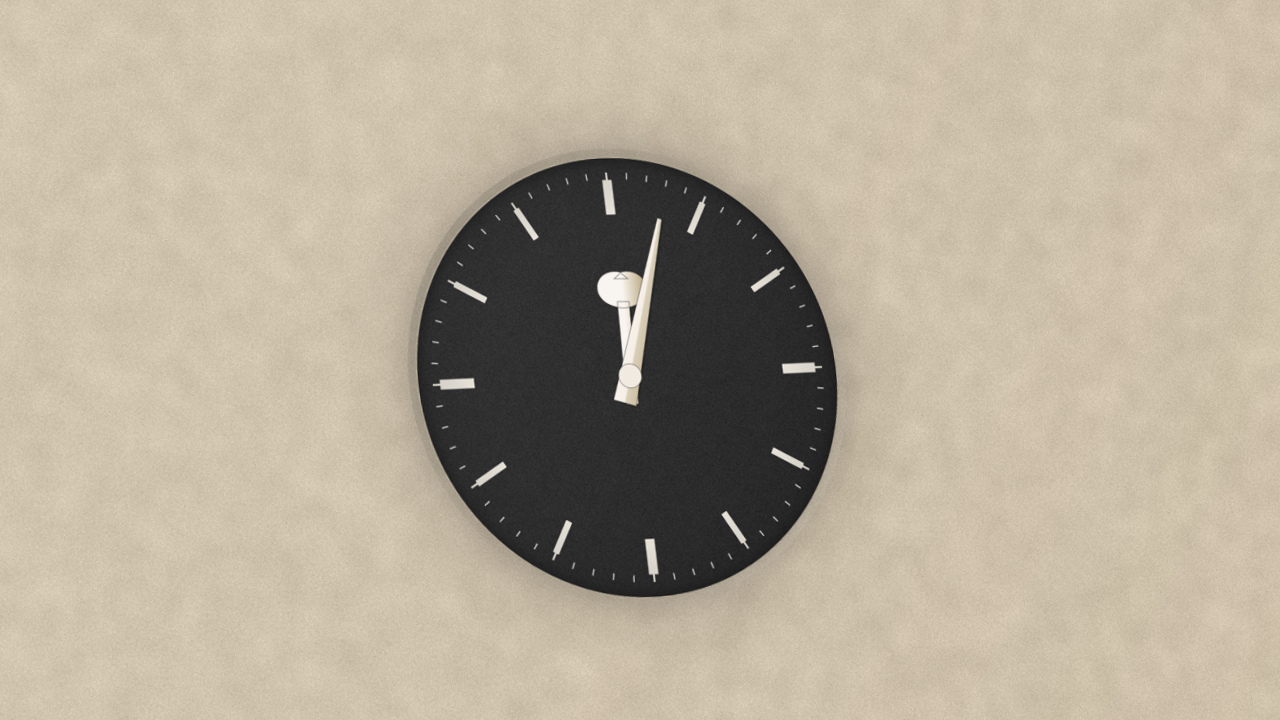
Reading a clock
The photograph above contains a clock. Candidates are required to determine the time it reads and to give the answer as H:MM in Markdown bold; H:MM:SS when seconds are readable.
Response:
**12:03**
